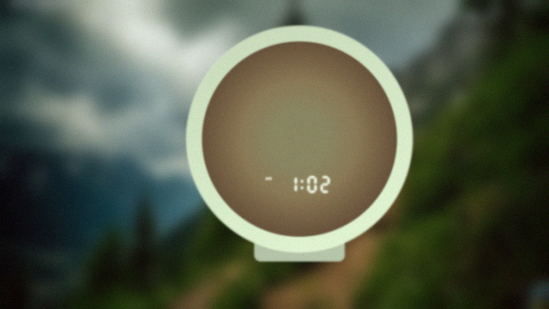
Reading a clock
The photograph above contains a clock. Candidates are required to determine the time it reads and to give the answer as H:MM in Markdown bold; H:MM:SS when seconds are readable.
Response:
**1:02**
